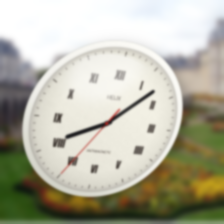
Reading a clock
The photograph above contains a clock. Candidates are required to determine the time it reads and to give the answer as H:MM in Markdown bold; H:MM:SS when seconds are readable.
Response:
**8:07:35**
